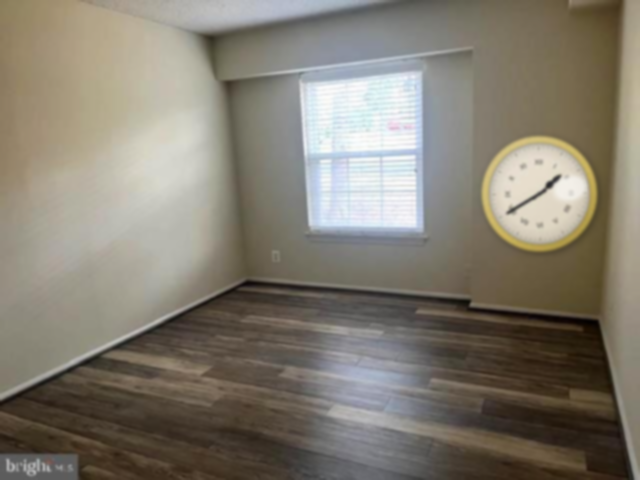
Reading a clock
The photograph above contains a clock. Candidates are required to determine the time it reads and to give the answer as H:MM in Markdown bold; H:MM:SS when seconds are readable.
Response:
**1:40**
